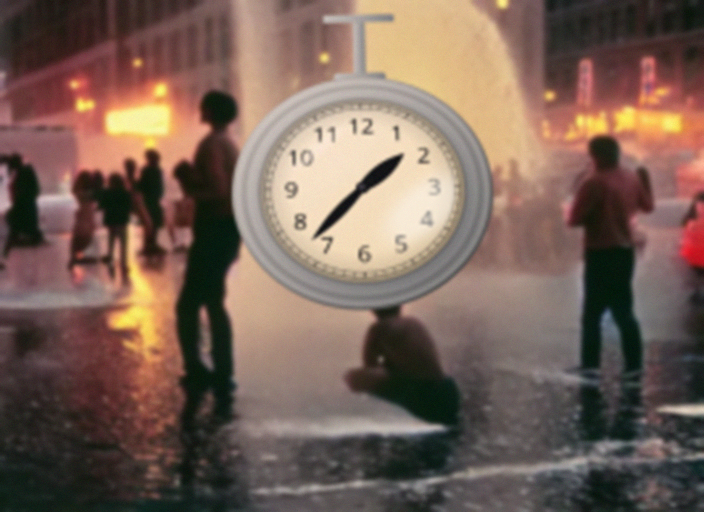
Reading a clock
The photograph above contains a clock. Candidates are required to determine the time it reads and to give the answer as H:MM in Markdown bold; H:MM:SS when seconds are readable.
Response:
**1:37**
